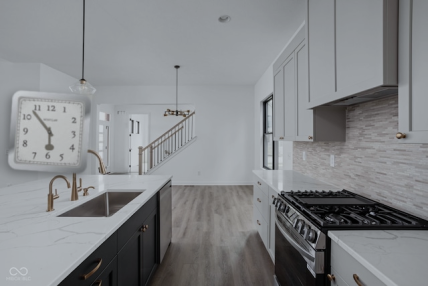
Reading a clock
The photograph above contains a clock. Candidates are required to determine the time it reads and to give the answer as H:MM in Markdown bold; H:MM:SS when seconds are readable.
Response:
**5:53**
